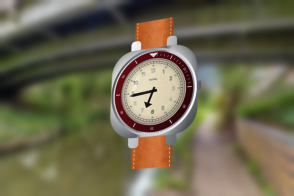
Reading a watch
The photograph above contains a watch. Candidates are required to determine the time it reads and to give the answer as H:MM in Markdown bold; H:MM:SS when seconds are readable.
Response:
**6:44**
